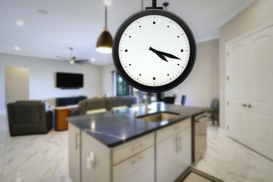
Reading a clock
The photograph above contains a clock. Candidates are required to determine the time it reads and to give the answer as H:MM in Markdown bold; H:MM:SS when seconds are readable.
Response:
**4:18**
